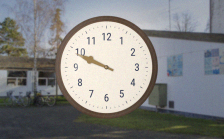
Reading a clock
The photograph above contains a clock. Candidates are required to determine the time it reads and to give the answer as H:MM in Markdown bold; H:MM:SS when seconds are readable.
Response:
**9:49**
